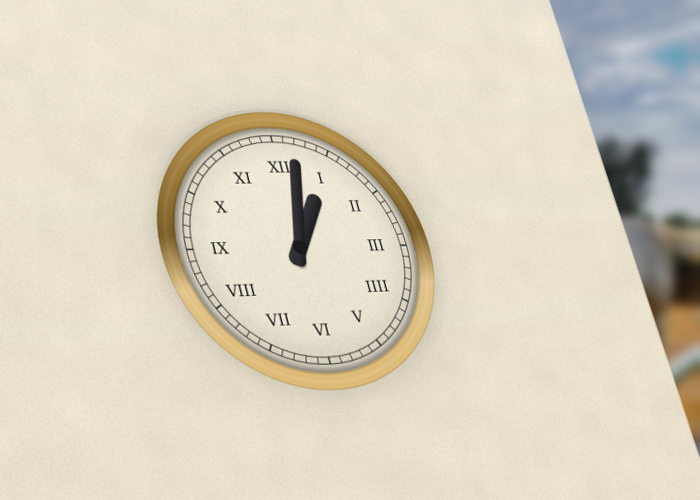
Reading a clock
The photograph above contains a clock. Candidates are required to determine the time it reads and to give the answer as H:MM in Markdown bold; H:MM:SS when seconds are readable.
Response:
**1:02**
